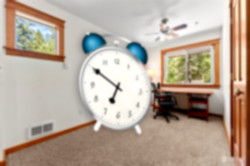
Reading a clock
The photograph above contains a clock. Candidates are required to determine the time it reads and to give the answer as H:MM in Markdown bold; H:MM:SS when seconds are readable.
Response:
**6:50**
